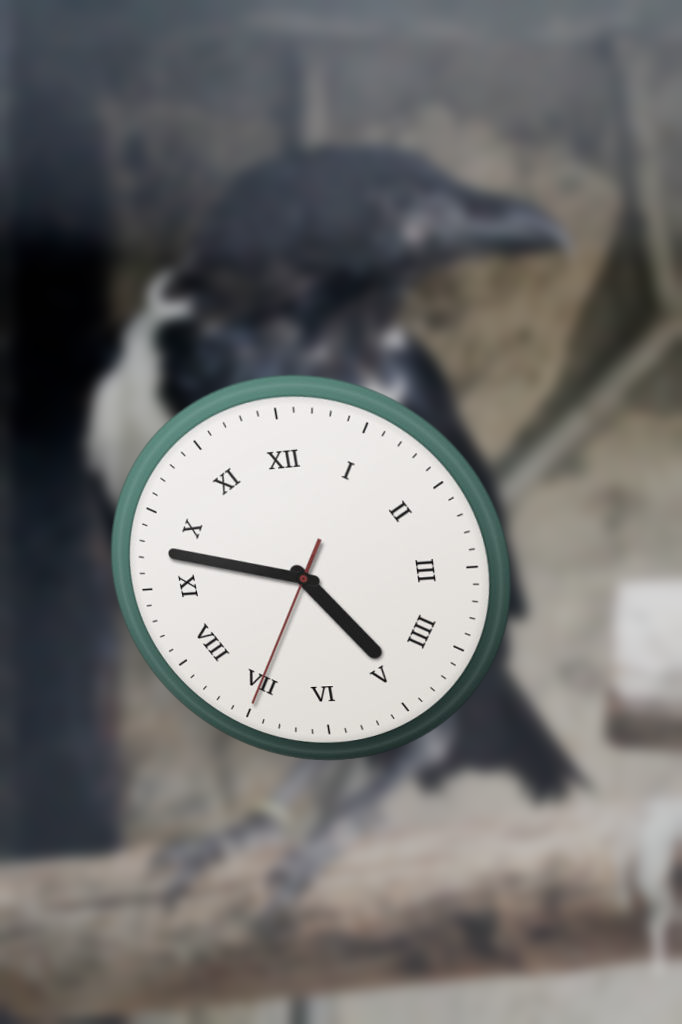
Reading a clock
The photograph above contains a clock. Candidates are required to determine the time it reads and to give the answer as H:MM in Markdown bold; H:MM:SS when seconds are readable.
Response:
**4:47:35**
